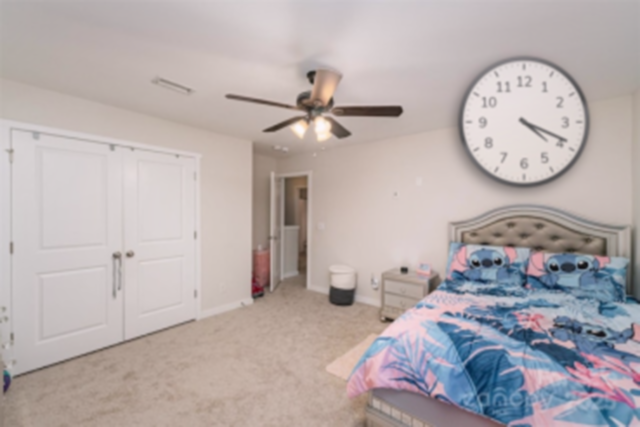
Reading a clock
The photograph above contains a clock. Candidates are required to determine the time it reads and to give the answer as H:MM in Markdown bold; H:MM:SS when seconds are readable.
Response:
**4:19**
